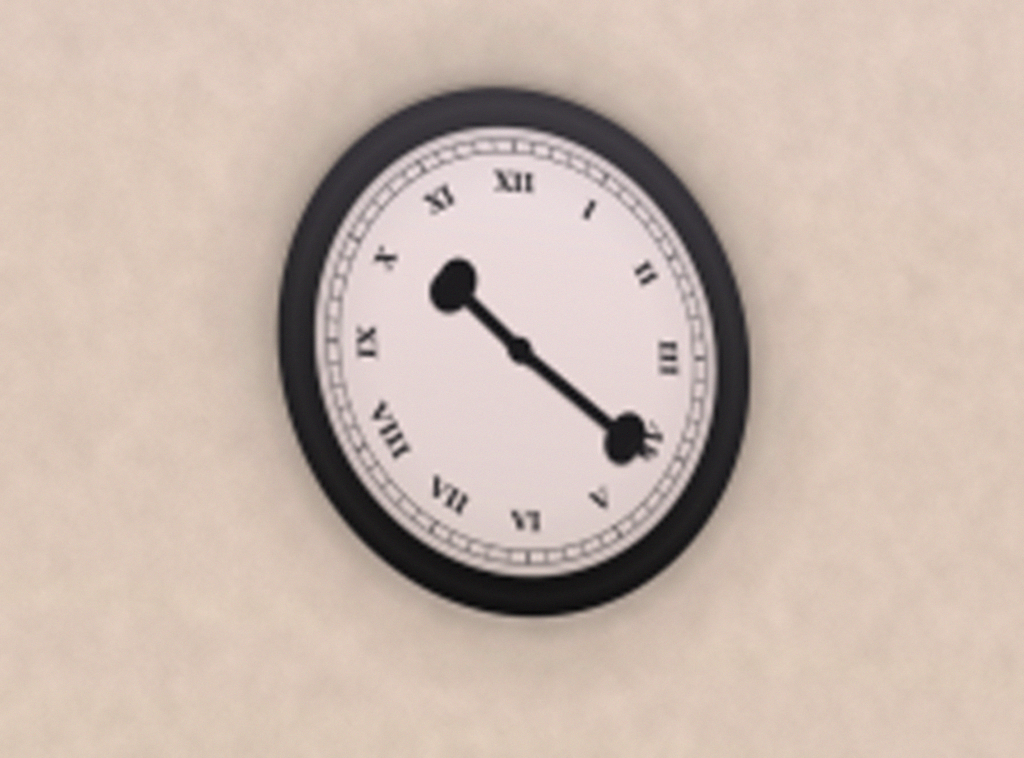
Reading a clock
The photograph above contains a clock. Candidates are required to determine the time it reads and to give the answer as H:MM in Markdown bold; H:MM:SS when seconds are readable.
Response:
**10:21**
